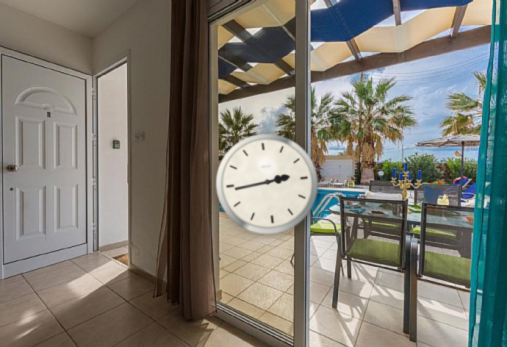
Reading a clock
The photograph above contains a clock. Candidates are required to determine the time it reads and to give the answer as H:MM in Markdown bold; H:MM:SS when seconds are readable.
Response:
**2:44**
